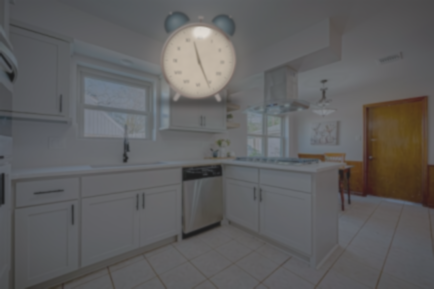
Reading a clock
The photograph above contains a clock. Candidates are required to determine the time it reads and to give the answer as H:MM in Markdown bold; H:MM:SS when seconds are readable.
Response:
**11:26**
